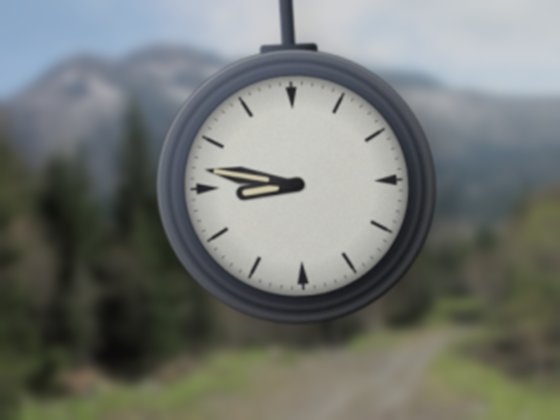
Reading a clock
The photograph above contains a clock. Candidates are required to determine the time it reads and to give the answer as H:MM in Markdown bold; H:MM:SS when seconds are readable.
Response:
**8:47**
